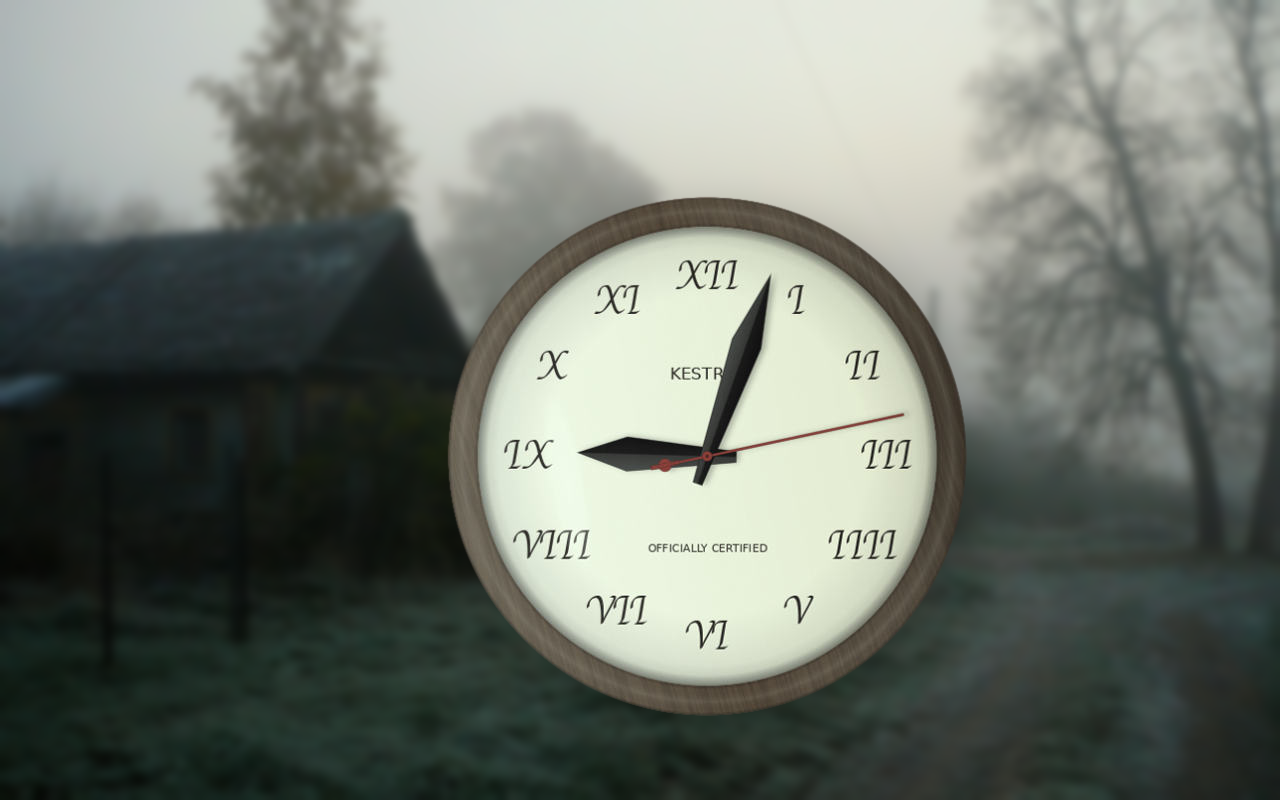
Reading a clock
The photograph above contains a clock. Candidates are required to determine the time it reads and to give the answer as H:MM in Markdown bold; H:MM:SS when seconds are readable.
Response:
**9:03:13**
